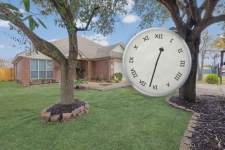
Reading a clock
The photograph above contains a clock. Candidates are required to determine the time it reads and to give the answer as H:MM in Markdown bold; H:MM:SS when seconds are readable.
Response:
**12:32**
